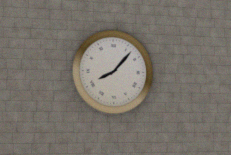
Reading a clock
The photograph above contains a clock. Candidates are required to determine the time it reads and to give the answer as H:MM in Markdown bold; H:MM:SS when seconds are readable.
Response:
**8:07**
